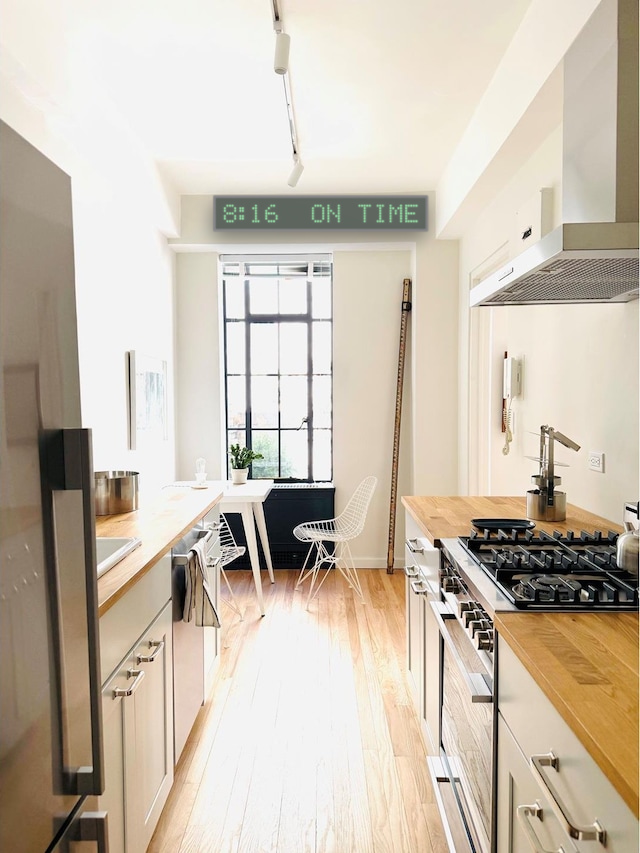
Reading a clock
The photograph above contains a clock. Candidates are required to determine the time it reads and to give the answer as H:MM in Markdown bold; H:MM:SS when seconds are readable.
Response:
**8:16**
